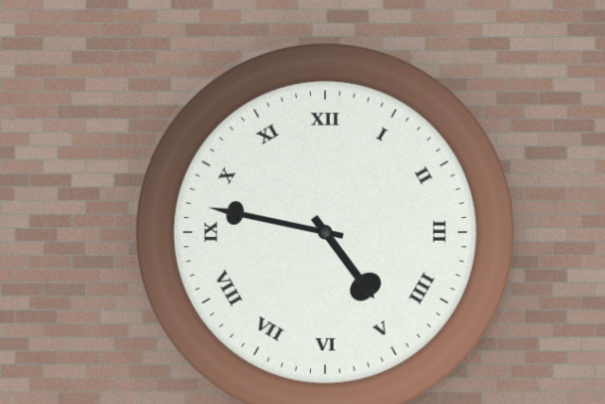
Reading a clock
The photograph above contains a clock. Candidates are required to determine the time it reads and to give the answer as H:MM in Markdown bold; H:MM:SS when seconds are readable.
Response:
**4:47**
